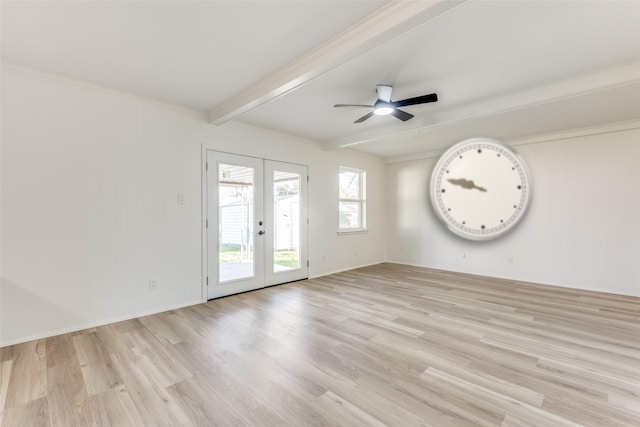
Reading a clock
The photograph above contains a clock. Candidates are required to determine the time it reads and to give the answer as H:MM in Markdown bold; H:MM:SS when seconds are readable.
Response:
**9:48**
